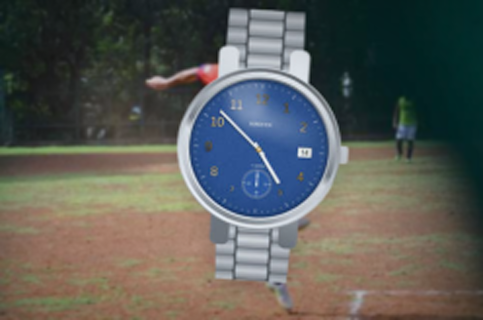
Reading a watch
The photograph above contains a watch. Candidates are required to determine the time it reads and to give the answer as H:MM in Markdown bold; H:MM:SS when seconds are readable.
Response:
**4:52**
